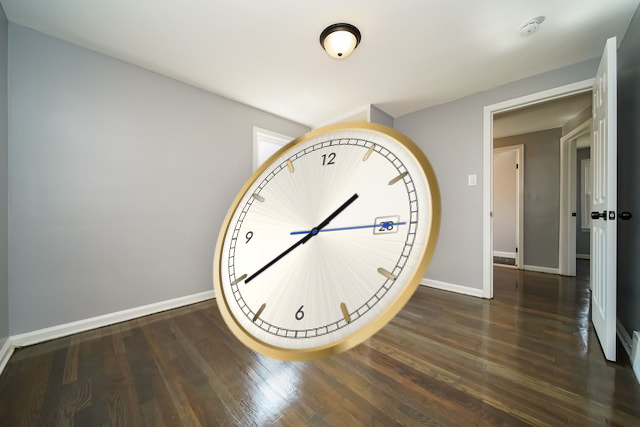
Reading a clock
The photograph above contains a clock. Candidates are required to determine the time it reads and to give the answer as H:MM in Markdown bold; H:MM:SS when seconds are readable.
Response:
**1:39:15**
